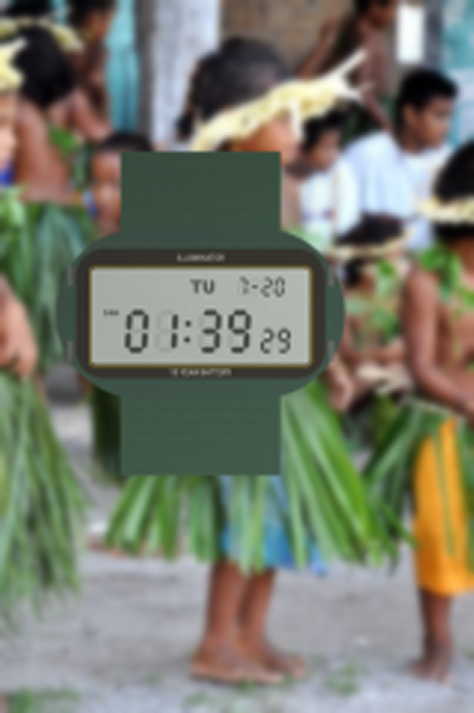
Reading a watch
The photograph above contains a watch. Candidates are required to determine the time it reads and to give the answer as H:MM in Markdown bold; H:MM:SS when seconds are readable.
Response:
**1:39:29**
